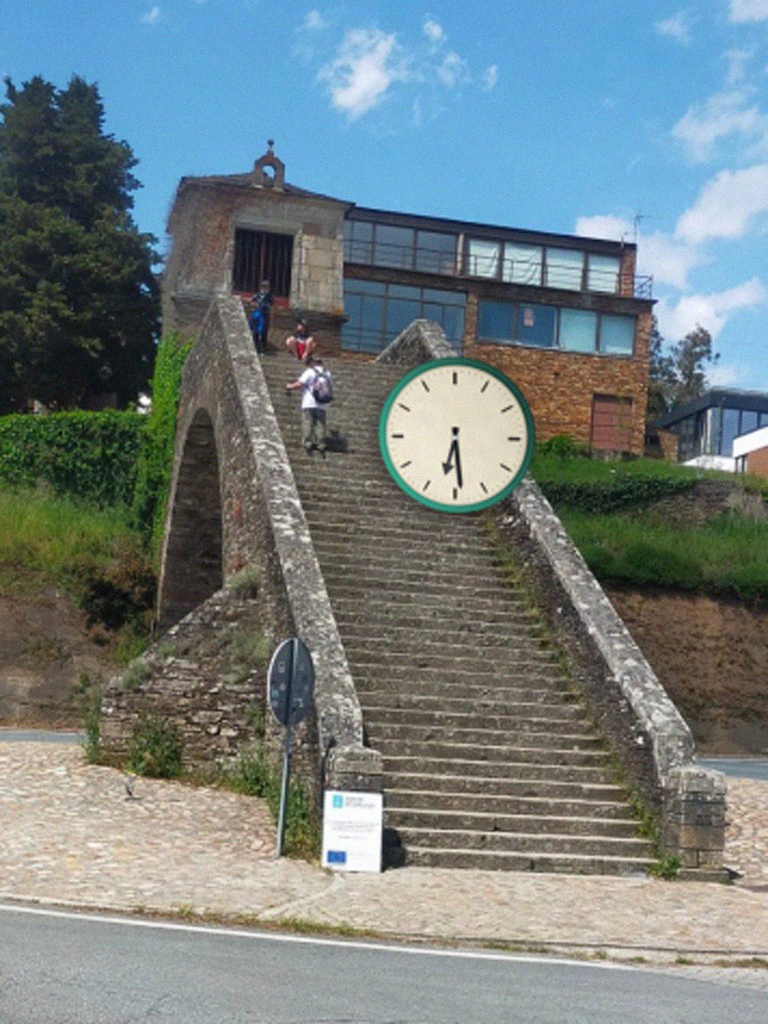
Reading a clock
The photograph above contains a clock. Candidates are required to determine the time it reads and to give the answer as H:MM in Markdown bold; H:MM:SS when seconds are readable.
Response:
**6:29**
